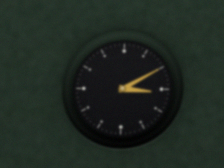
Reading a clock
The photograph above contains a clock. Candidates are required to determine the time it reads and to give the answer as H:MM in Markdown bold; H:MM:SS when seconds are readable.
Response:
**3:10**
